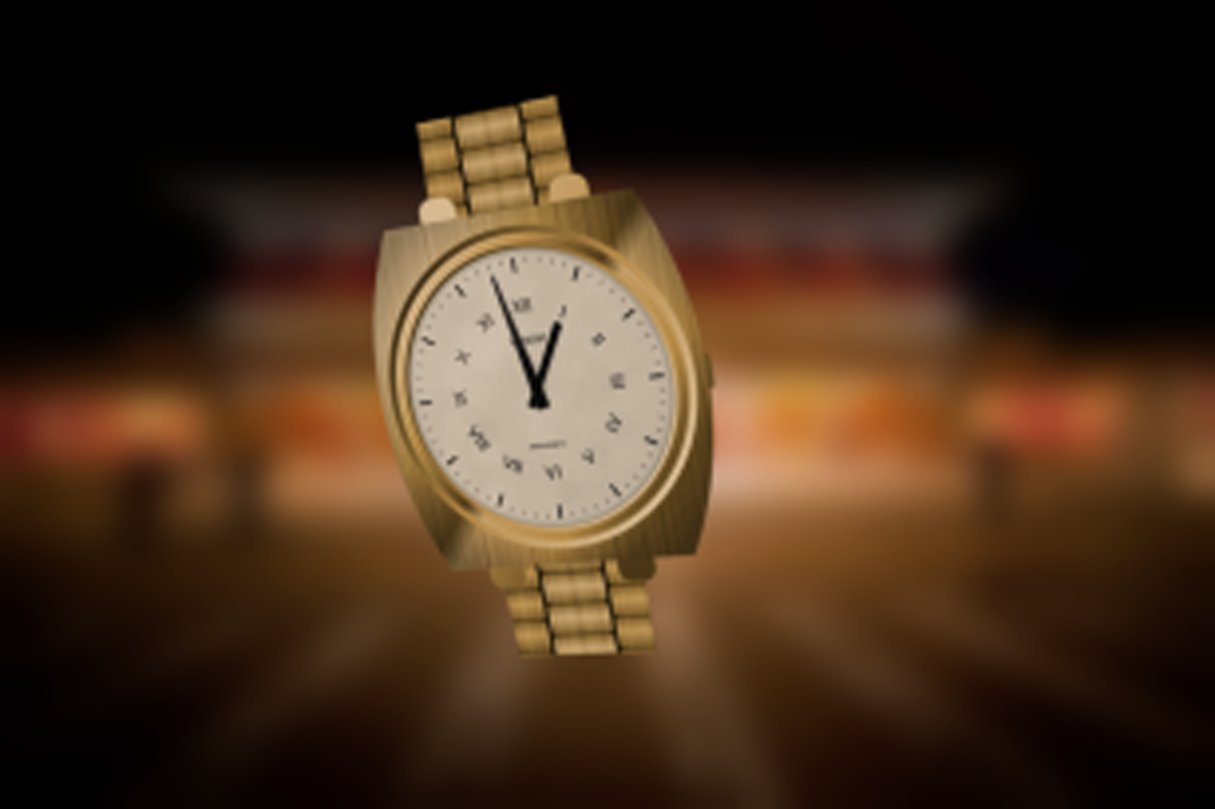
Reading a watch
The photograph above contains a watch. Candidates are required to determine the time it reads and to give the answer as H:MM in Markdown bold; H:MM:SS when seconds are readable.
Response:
**12:58**
